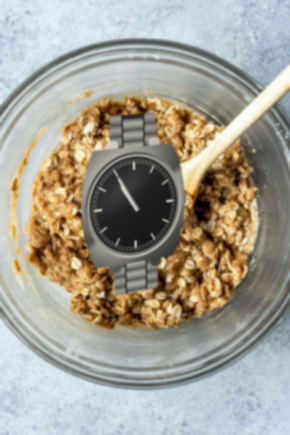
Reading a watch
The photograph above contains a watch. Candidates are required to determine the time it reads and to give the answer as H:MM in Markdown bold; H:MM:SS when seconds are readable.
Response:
**10:55**
